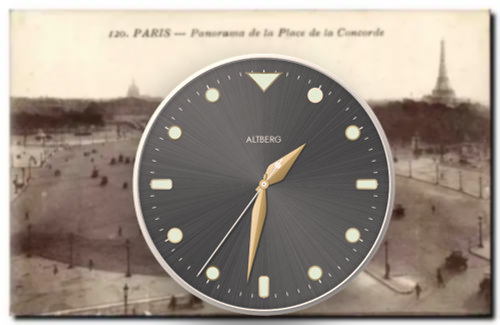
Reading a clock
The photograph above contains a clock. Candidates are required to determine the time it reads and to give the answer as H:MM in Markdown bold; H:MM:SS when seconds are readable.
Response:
**1:31:36**
